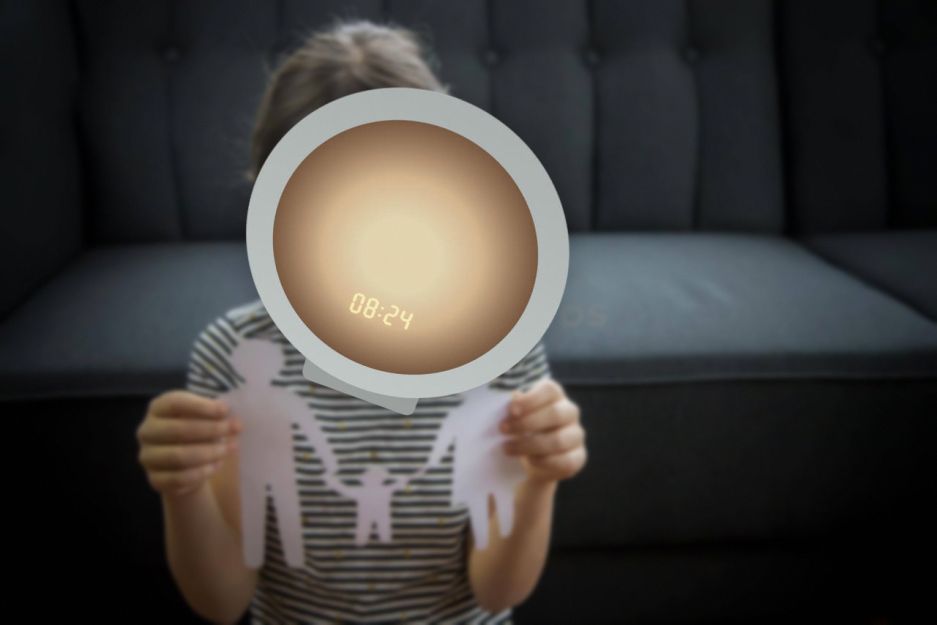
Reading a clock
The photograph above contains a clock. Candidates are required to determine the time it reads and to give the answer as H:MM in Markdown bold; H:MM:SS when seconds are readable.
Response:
**8:24**
